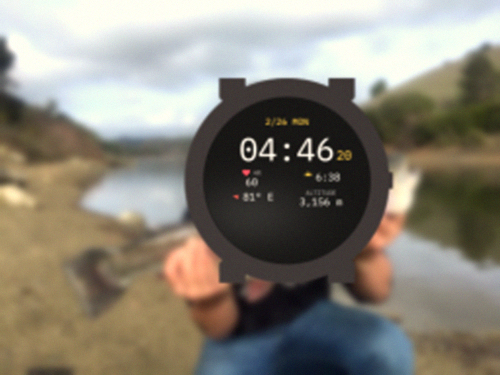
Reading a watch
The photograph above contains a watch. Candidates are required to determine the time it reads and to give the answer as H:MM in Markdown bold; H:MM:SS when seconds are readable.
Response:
**4:46**
